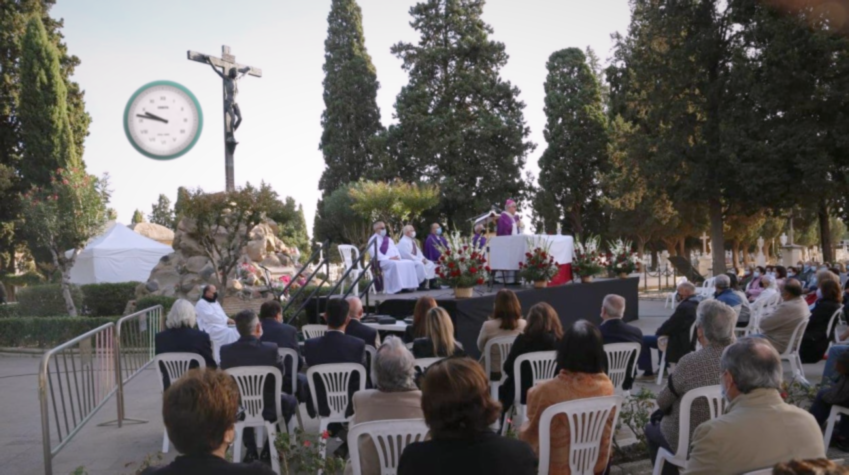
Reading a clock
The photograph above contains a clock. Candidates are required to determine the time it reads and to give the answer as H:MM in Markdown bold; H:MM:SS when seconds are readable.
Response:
**9:47**
